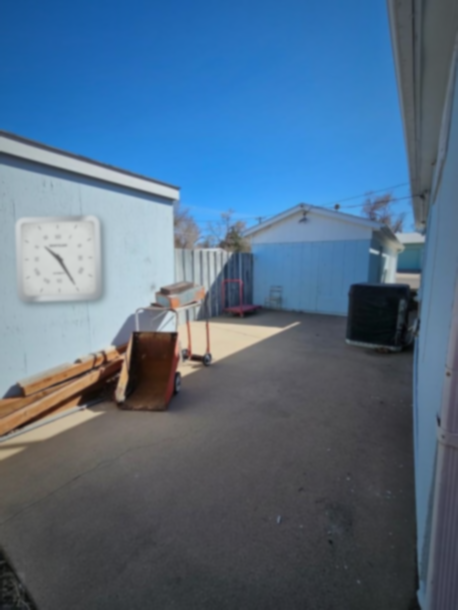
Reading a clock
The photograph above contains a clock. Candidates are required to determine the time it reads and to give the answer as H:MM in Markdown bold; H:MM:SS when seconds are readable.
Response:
**10:25**
